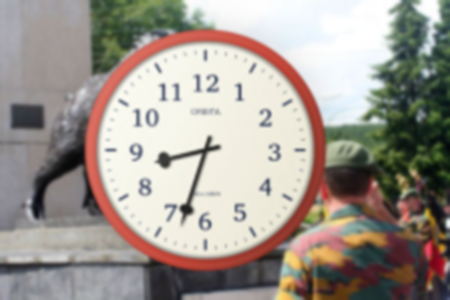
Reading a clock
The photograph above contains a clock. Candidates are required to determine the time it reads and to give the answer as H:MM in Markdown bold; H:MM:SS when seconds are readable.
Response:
**8:33**
